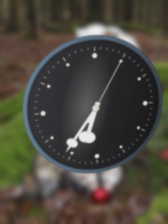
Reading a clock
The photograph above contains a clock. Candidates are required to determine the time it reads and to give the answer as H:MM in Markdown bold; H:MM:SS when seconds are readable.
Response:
**6:36:05**
